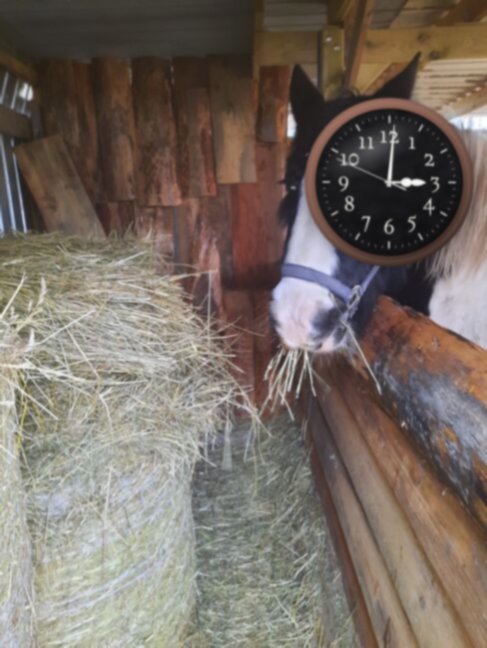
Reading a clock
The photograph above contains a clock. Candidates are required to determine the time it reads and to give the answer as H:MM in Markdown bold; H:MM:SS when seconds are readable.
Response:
**3:00:49**
